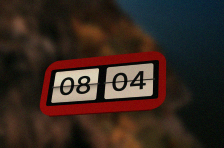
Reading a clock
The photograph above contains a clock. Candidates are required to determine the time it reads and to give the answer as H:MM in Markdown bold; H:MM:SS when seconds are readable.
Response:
**8:04**
